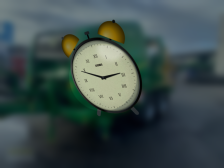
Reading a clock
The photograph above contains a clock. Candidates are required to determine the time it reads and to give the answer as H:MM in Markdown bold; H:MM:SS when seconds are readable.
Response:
**2:49**
